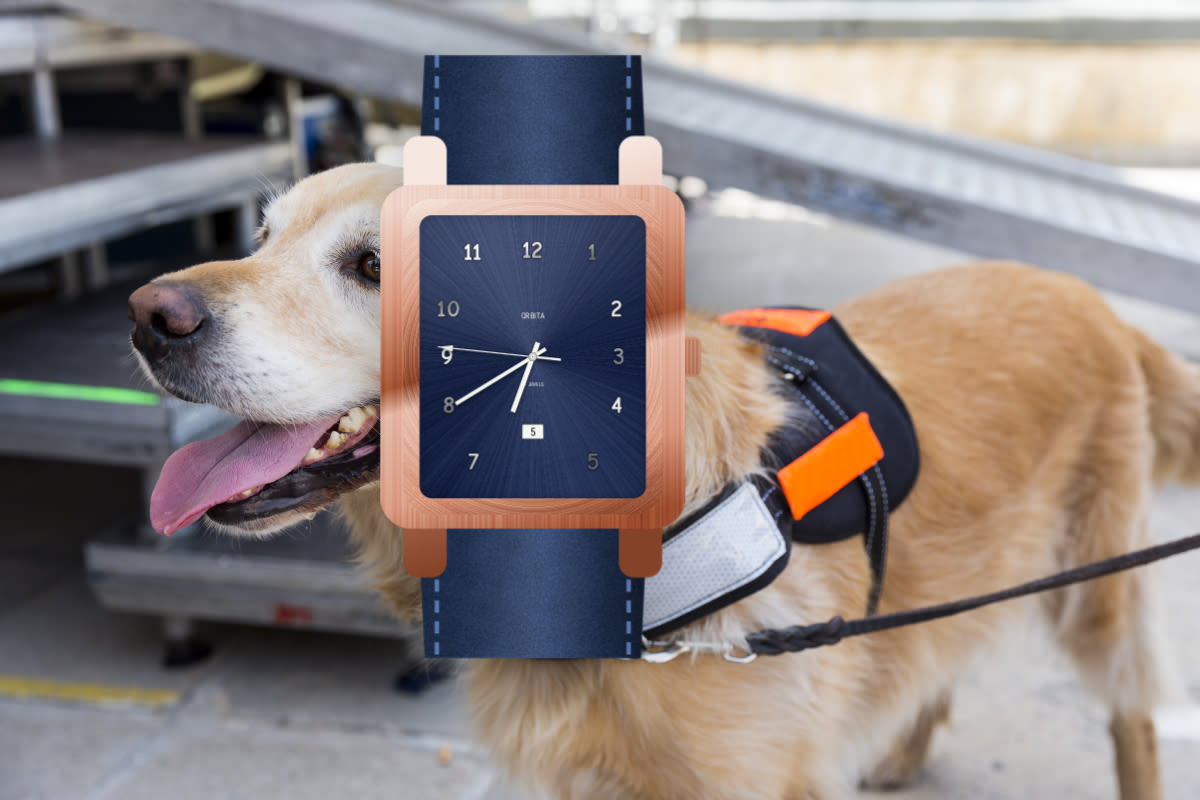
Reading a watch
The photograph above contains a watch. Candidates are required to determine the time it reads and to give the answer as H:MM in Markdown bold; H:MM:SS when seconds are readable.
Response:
**6:39:46**
